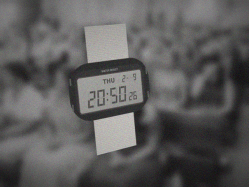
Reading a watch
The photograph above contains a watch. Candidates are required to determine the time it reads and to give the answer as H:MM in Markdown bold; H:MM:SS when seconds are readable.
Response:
**20:50:26**
